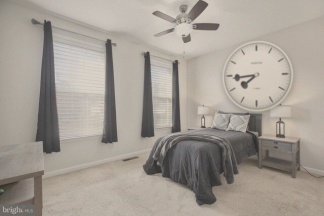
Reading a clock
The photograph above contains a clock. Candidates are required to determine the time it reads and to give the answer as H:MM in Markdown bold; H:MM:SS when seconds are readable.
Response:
**7:44**
